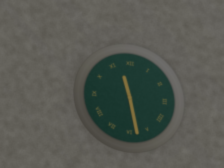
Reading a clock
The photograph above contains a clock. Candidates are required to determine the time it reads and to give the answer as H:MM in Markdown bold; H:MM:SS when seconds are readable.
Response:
**11:28**
